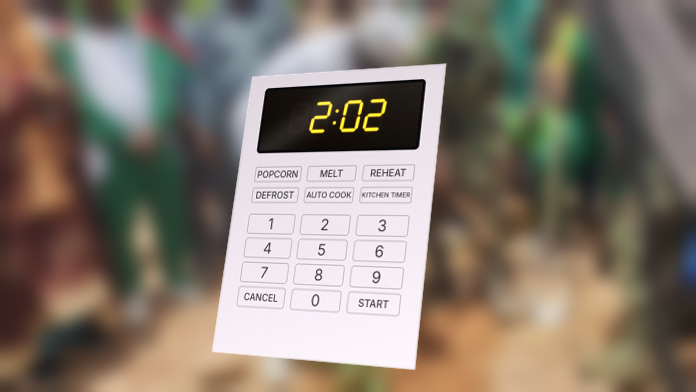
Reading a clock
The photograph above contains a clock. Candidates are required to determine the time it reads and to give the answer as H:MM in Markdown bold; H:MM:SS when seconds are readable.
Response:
**2:02**
